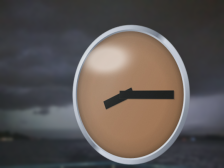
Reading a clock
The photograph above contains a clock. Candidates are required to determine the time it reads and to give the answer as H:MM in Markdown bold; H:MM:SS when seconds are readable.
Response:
**8:15**
